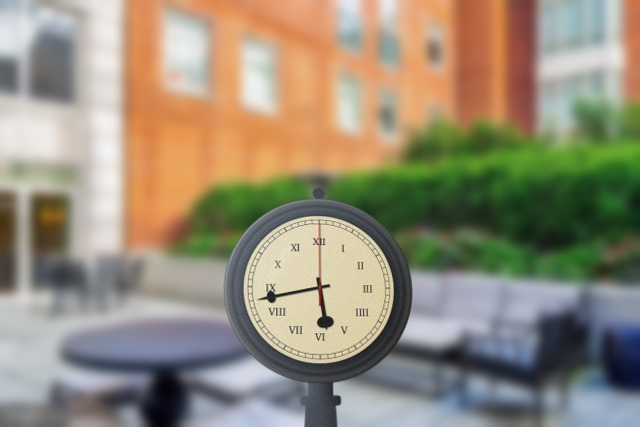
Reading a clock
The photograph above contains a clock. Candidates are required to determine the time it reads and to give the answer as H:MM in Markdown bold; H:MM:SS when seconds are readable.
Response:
**5:43:00**
